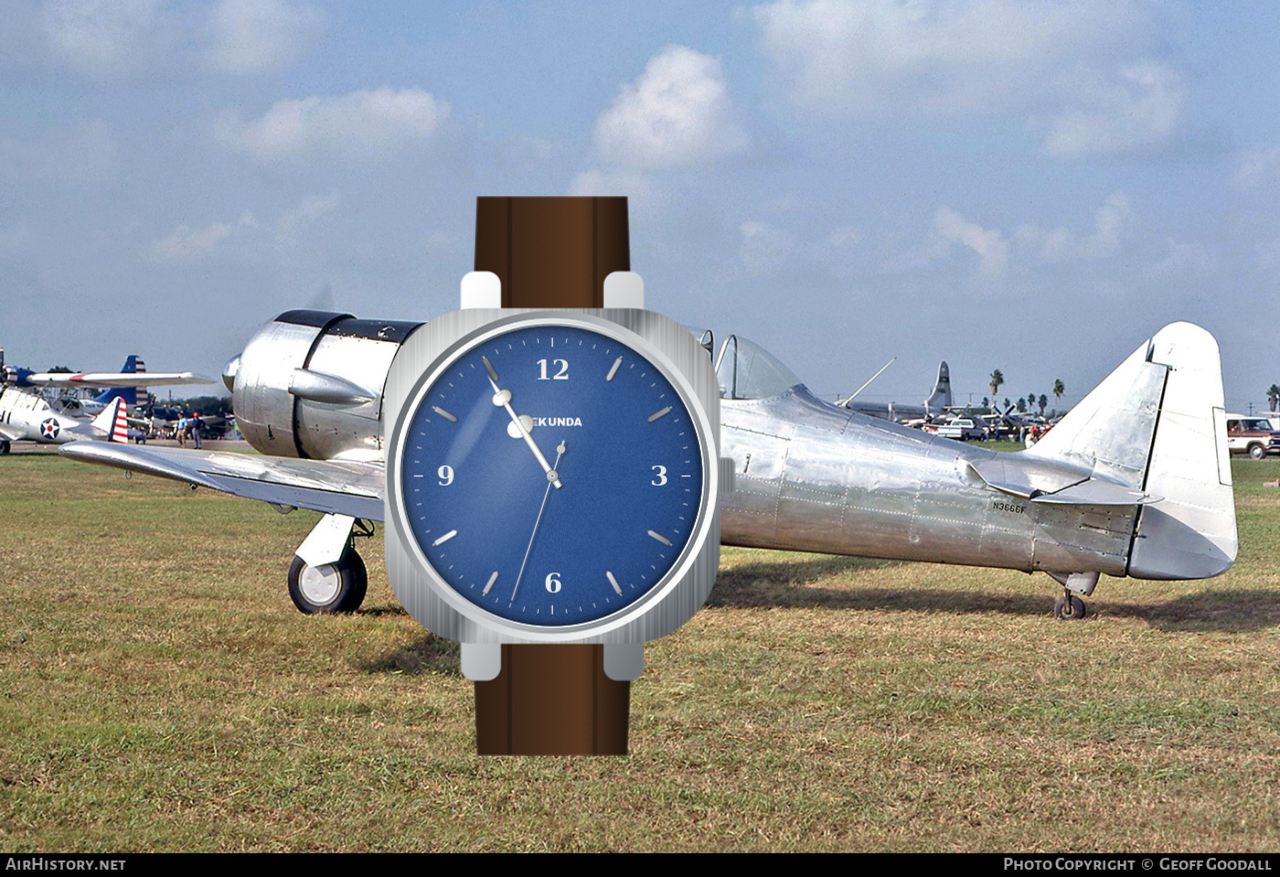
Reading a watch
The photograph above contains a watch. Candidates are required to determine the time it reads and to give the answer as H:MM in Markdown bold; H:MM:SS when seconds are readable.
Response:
**10:54:33**
